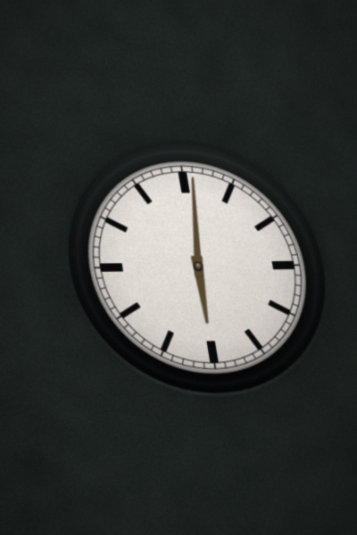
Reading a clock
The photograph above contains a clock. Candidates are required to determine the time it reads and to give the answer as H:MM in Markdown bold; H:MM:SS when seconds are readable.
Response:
**6:01**
